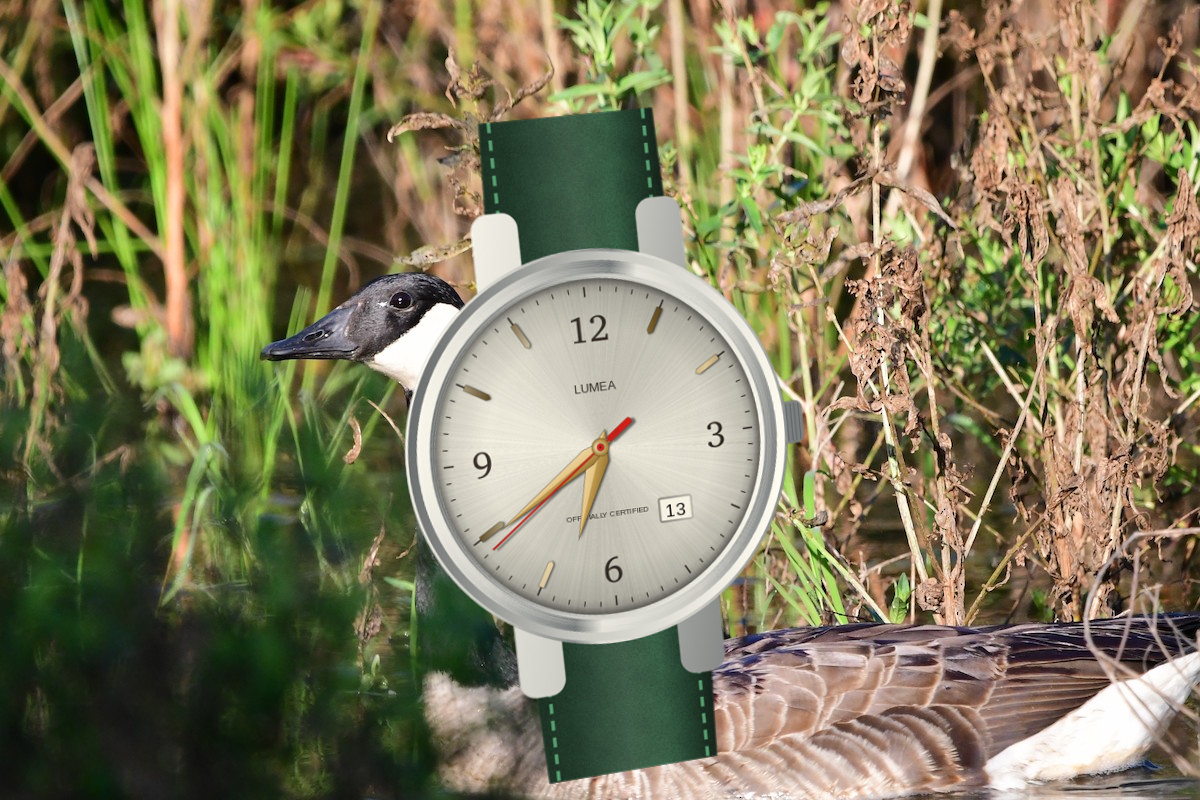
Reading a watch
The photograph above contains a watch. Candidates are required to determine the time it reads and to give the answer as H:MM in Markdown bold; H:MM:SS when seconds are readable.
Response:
**6:39:39**
